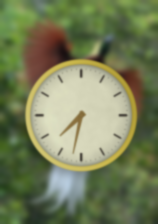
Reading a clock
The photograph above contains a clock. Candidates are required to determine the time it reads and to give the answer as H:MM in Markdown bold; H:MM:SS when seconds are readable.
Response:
**7:32**
